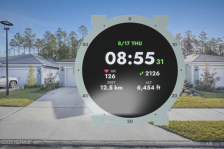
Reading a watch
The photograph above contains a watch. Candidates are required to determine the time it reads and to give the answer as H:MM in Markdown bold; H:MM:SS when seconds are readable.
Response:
**8:55:31**
